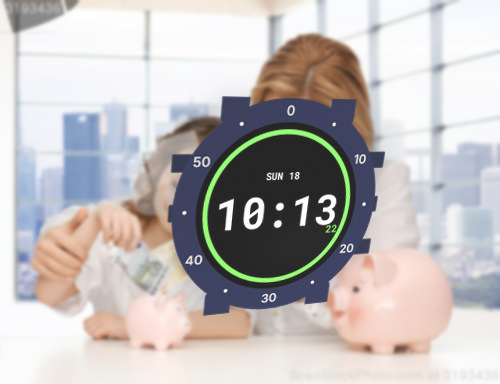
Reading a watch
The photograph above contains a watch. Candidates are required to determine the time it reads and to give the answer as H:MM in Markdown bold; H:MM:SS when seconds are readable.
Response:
**10:13:22**
